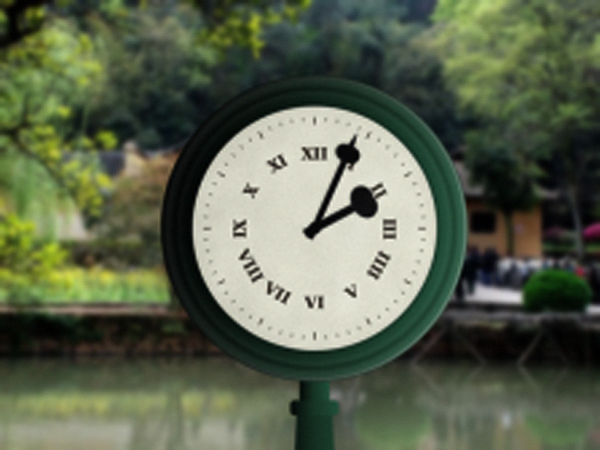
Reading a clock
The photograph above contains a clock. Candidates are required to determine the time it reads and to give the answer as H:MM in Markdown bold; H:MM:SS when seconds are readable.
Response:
**2:04**
